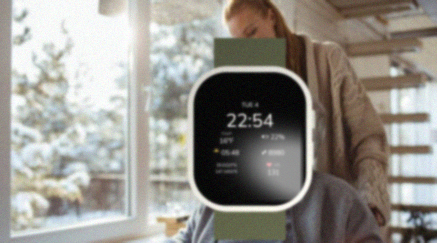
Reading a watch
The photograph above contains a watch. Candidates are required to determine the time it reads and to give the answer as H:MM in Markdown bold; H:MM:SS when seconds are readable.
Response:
**22:54**
